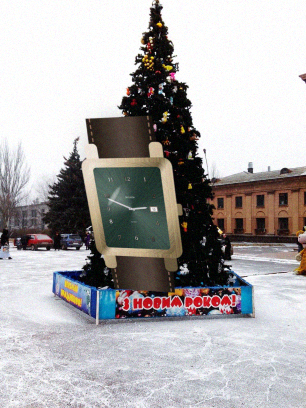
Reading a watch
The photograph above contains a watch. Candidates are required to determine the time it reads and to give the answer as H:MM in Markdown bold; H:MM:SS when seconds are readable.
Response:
**2:49**
